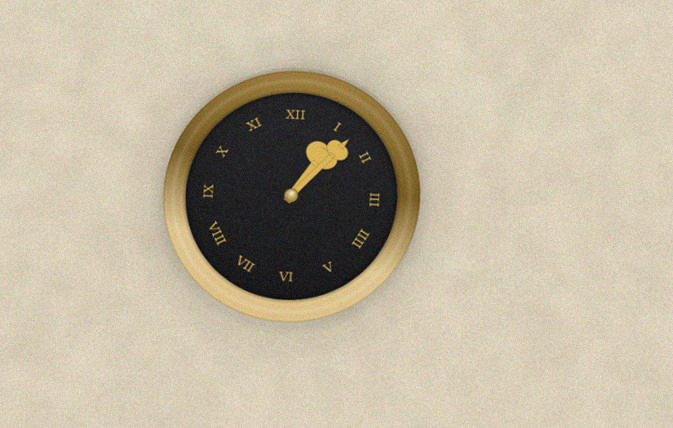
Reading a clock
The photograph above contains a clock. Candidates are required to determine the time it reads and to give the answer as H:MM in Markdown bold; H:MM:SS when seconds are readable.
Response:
**1:07**
